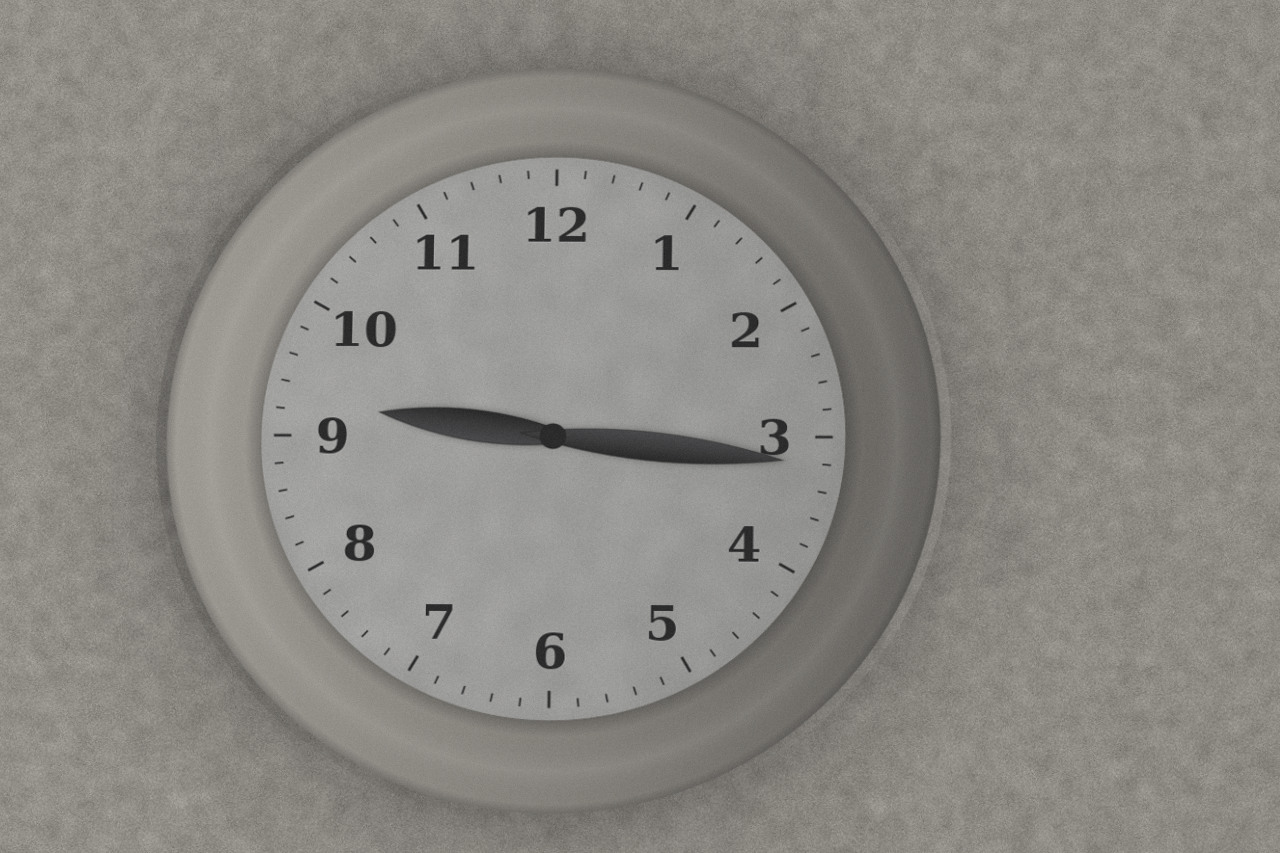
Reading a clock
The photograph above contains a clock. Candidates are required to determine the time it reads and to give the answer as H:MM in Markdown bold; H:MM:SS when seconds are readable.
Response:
**9:16**
